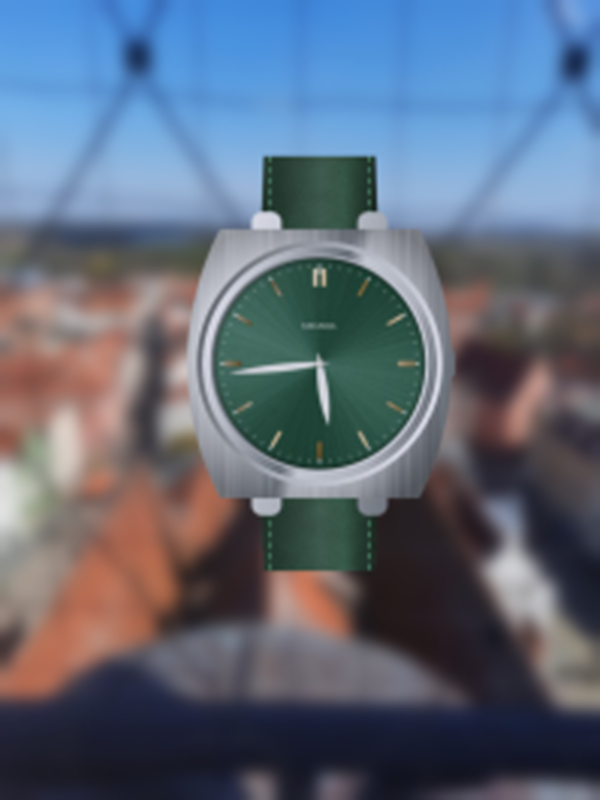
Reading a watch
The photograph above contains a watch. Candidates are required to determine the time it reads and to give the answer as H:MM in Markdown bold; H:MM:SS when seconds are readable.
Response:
**5:44**
